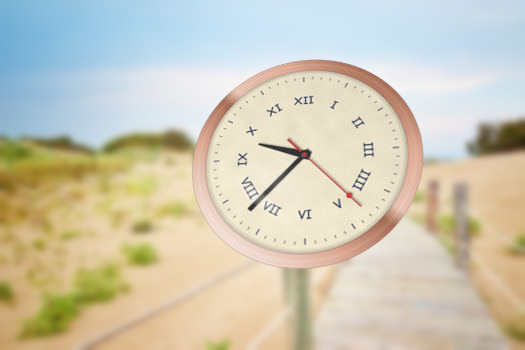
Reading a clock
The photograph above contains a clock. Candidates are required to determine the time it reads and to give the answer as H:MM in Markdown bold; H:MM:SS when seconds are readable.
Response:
**9:37:23**
